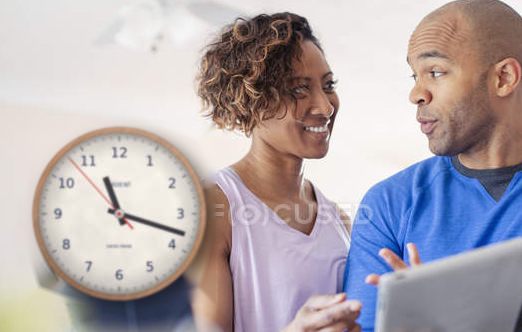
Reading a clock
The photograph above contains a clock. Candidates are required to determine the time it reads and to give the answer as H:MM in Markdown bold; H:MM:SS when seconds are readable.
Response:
**11:17:53**
